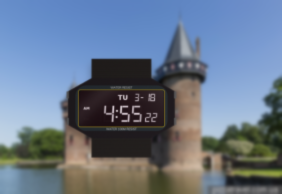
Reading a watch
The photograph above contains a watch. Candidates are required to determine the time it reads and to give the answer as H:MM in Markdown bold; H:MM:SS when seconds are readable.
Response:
**4:55:22**
